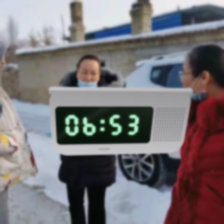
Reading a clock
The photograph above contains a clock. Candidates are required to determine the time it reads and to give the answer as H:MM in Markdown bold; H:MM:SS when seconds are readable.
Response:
**6:53**
